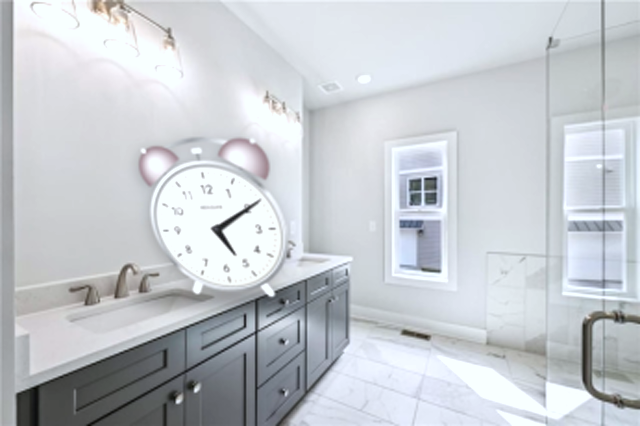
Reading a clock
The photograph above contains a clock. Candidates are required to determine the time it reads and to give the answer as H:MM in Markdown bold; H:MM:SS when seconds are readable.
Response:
**5:10**
